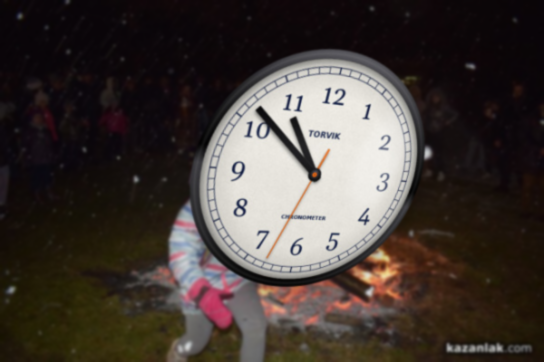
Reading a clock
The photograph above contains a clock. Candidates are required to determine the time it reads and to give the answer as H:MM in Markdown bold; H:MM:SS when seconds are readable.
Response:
**10:51:33**
